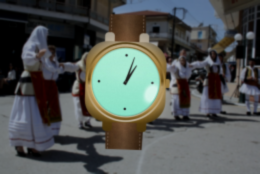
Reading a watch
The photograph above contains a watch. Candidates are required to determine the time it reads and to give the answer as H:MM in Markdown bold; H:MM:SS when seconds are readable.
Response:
**1:03**
